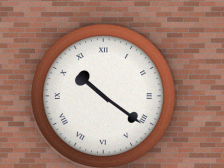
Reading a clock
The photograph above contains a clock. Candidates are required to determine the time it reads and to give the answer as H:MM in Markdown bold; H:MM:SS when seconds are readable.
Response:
**10:21**
